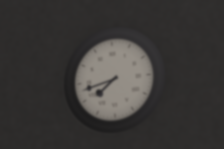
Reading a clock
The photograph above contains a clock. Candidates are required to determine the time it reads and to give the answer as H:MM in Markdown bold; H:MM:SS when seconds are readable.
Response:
**7:43**
